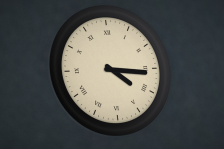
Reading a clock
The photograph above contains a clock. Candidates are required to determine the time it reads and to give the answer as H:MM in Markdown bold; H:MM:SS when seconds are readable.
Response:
**4:16**
